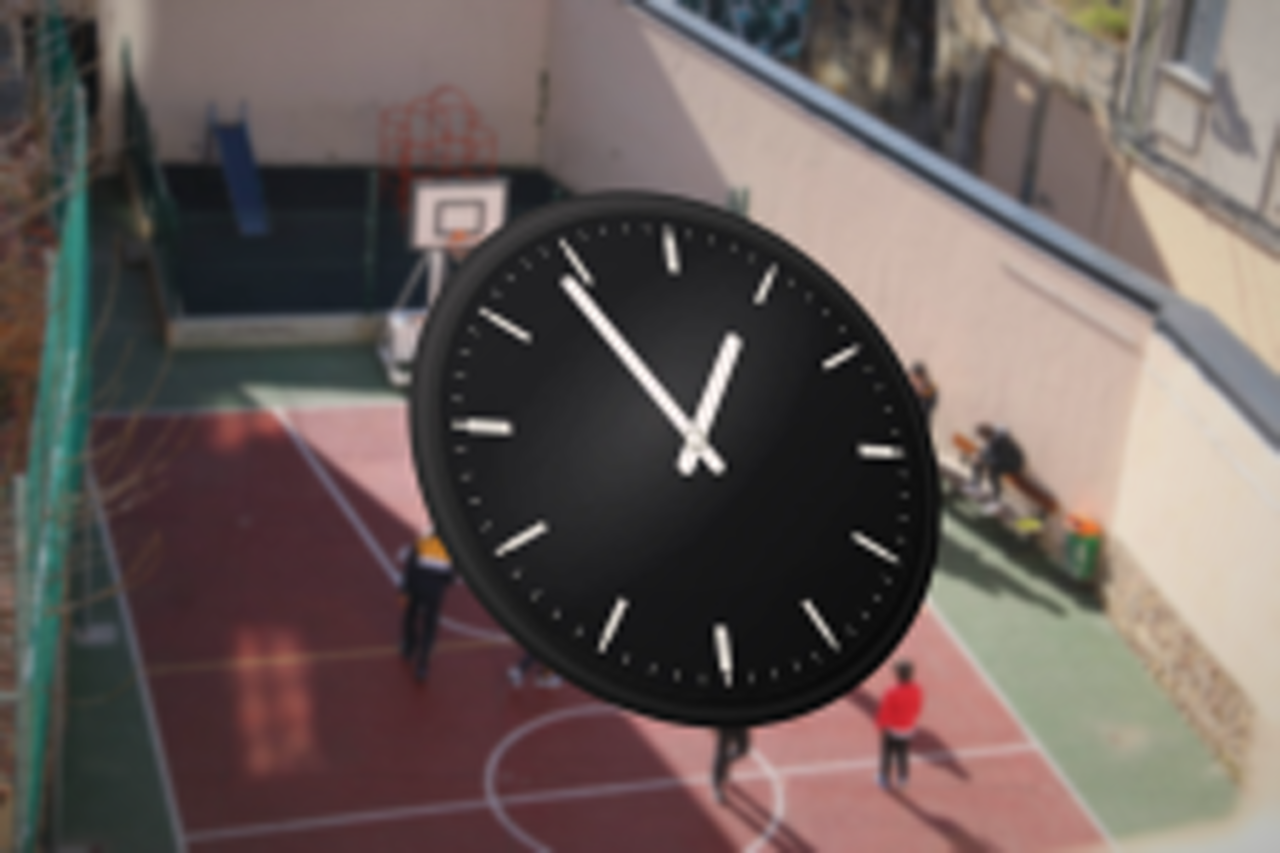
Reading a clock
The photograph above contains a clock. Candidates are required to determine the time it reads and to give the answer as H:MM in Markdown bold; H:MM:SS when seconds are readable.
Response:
**12:54**
